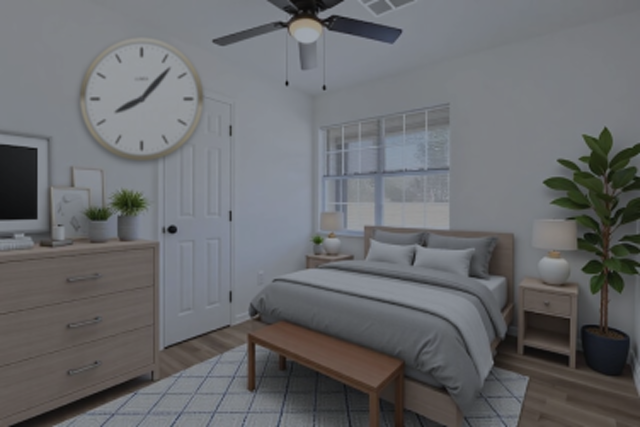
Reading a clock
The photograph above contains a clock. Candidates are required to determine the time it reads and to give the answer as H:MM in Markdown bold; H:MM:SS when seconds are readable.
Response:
**8:07**
